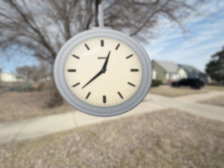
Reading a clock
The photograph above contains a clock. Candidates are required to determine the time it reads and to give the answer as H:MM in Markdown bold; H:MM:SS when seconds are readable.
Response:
**12:38**
